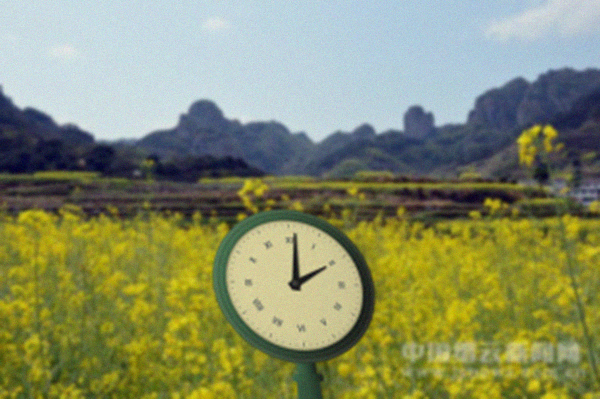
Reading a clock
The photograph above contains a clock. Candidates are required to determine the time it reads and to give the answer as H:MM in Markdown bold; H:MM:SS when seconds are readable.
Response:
**2:01**
